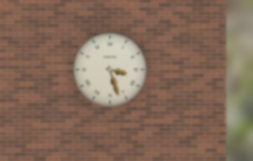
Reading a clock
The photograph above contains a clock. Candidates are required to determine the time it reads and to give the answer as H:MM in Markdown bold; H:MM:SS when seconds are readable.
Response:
**3:27**
